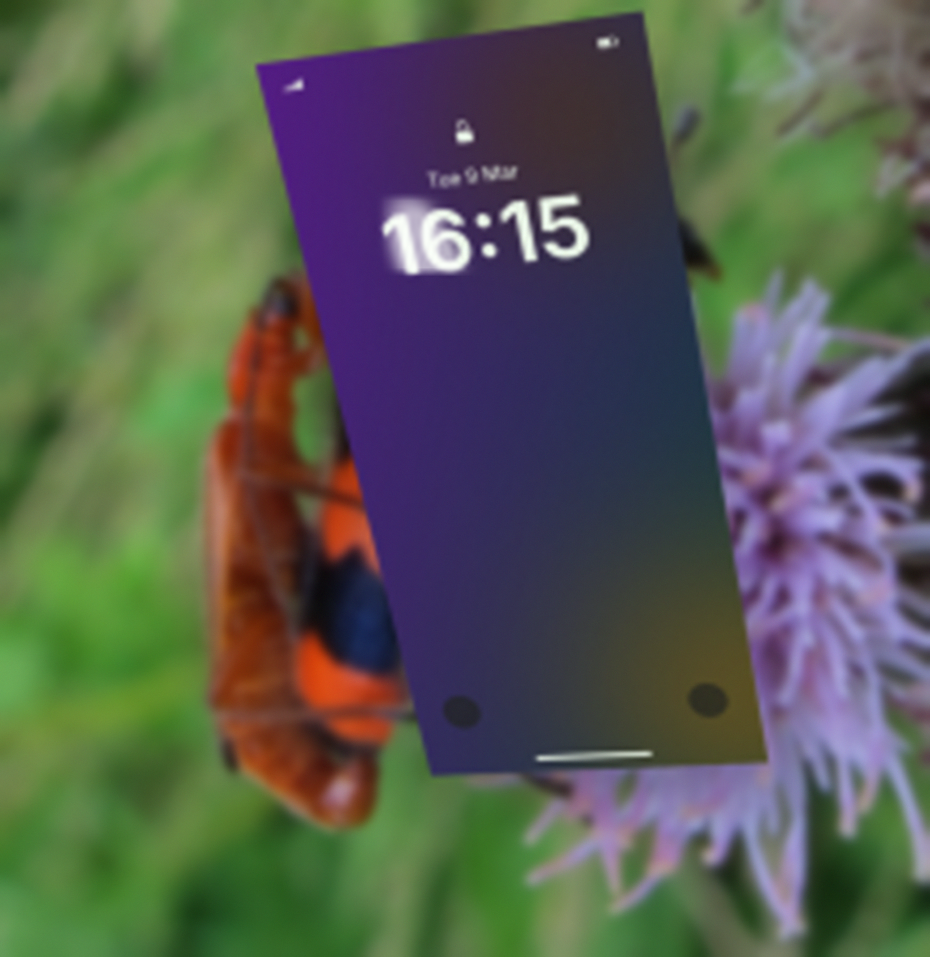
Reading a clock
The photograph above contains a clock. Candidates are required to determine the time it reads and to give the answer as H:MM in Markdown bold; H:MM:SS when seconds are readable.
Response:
**16:15**
